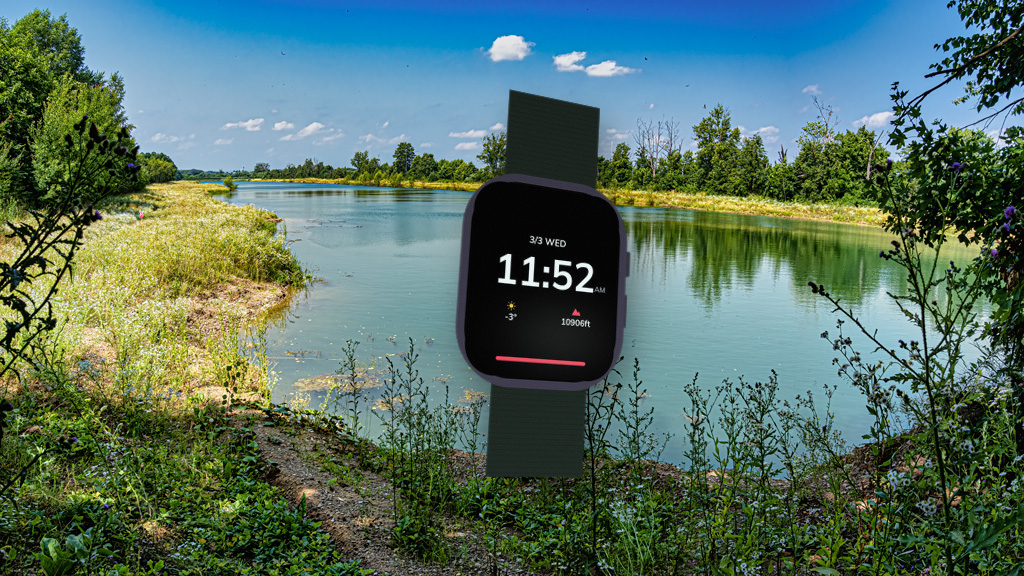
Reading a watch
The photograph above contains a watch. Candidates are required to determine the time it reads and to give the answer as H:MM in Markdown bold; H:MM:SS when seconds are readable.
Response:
**11:52**
